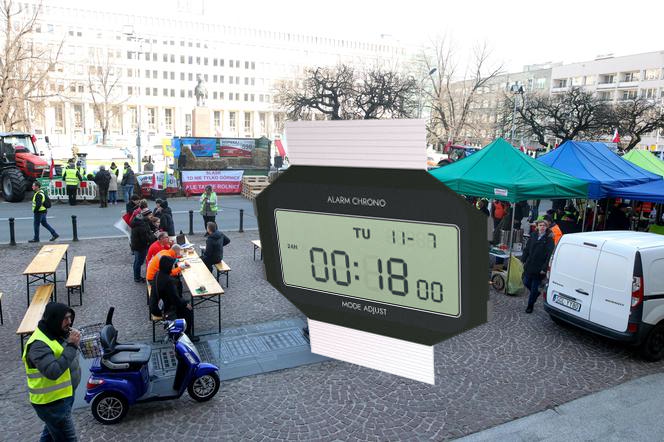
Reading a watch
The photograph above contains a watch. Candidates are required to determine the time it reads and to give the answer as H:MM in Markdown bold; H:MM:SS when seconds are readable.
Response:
**0:18:00**
